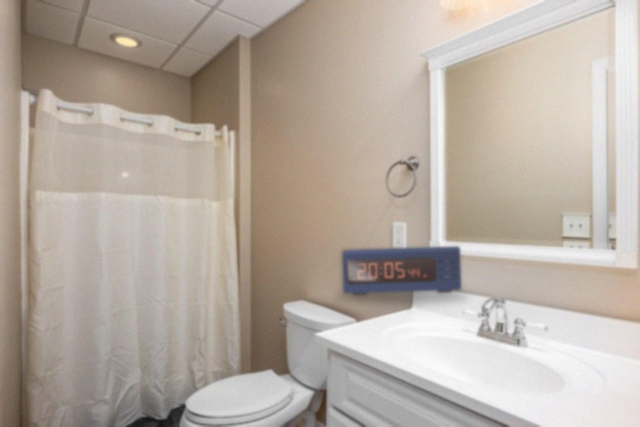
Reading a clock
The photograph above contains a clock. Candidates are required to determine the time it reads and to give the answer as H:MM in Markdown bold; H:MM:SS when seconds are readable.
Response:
**20:05**
